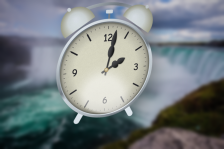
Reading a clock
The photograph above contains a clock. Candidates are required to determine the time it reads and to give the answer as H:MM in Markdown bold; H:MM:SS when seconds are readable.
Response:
**2:02**
